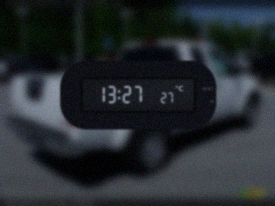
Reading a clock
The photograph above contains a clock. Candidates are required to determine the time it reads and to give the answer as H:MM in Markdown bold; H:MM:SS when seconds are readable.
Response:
**13:27**
